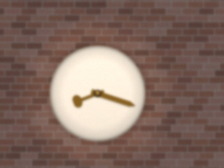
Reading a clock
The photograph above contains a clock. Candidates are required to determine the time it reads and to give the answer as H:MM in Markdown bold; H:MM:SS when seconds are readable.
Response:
**8:18**
